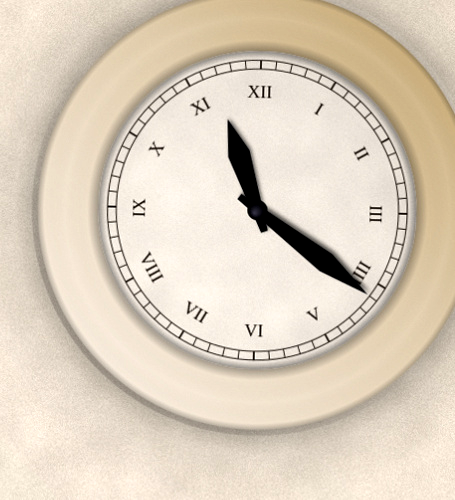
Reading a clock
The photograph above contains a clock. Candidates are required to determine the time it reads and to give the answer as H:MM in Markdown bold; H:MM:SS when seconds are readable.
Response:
**11:21**
